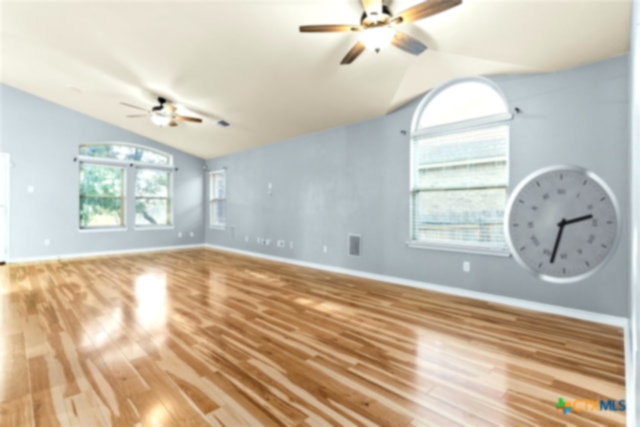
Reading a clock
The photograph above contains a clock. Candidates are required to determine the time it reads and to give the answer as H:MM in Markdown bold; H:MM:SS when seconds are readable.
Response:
**2:33**
